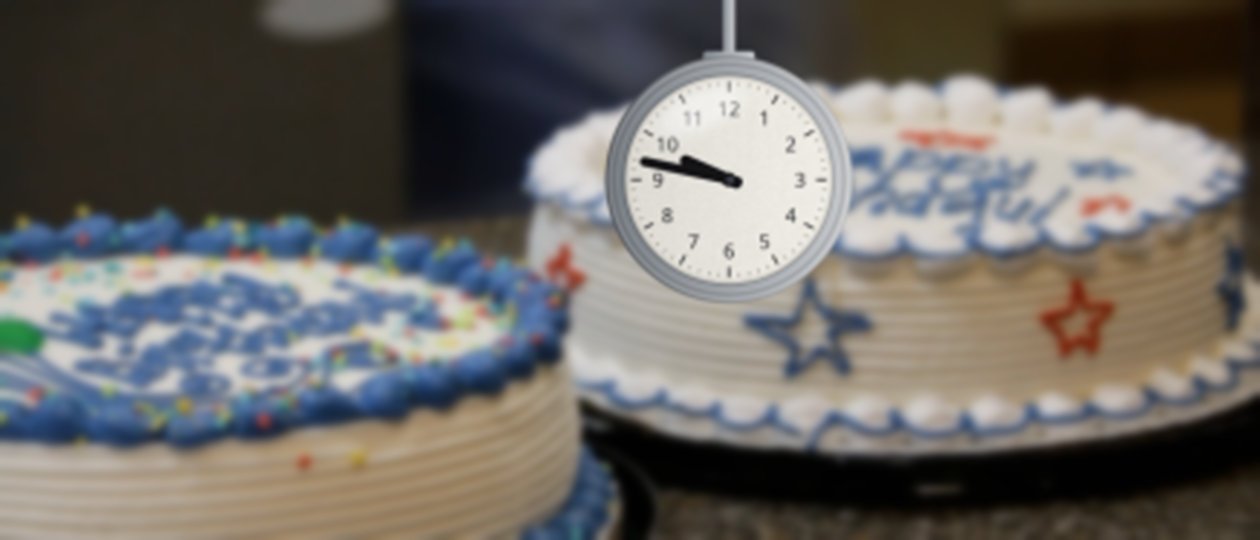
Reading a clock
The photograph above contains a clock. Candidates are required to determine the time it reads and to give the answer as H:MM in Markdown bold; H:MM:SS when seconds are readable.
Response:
**9:47**
